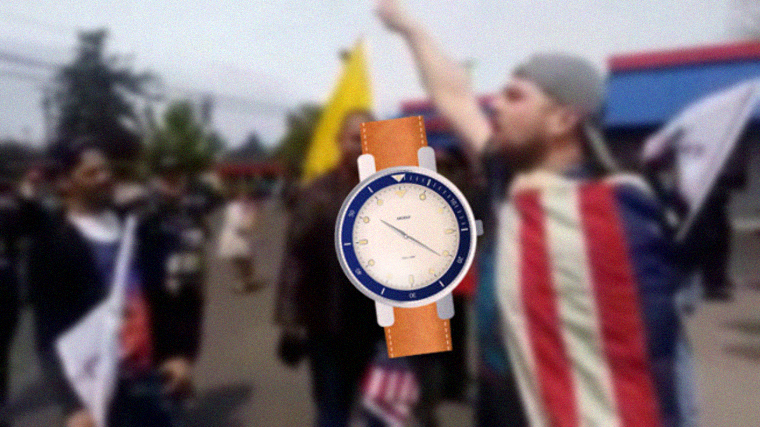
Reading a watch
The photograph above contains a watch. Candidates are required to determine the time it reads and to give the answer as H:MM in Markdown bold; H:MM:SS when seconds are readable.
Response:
**10:21**
